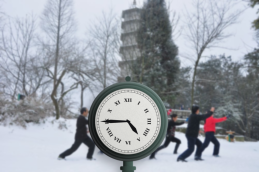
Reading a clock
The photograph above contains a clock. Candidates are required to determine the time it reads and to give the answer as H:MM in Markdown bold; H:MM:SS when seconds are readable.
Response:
**4:45**
